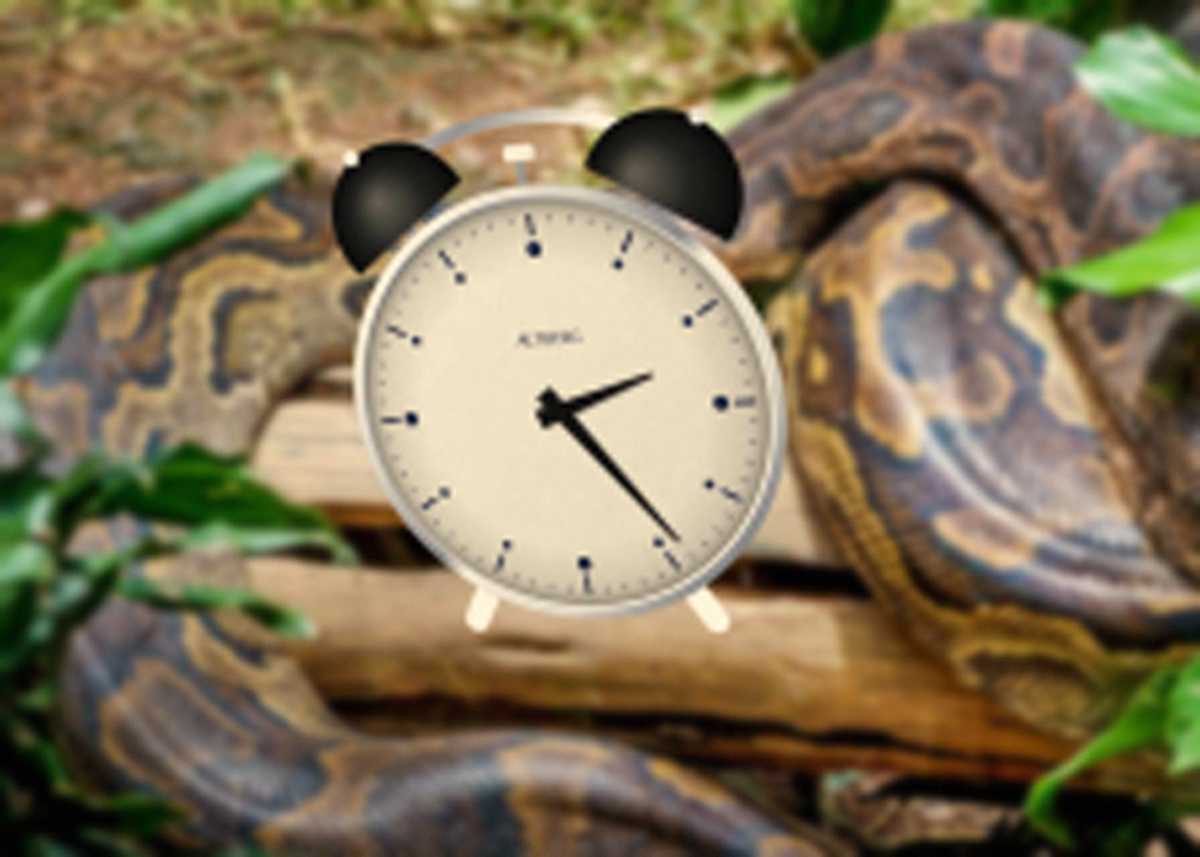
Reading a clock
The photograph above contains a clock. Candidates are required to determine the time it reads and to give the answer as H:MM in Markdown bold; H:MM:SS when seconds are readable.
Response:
**2:24**
